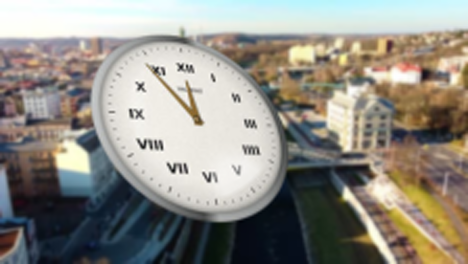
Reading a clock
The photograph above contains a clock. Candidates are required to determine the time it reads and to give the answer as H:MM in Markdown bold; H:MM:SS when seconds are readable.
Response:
**11:54**
